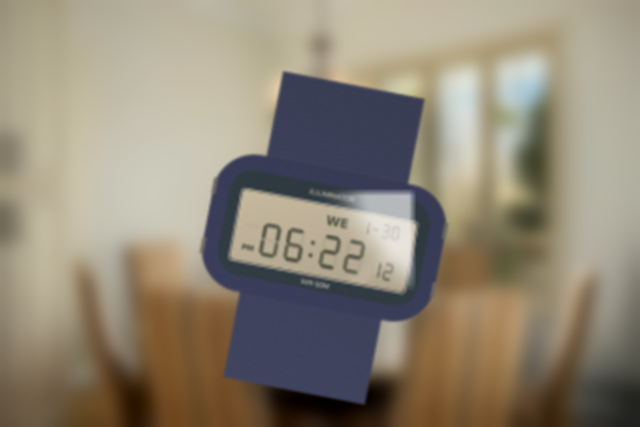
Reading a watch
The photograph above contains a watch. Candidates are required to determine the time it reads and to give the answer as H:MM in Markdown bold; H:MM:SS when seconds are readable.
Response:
**6:22:12**
